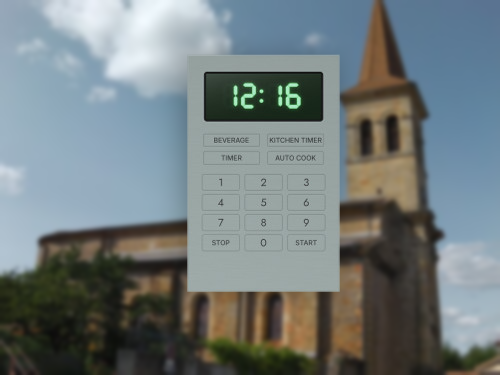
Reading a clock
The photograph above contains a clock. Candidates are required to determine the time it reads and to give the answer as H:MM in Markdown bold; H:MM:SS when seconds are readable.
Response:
**12:16**
